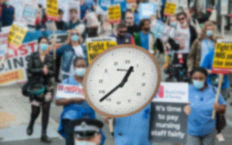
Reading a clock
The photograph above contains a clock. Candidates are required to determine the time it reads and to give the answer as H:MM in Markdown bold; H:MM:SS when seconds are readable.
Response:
**12:37**
